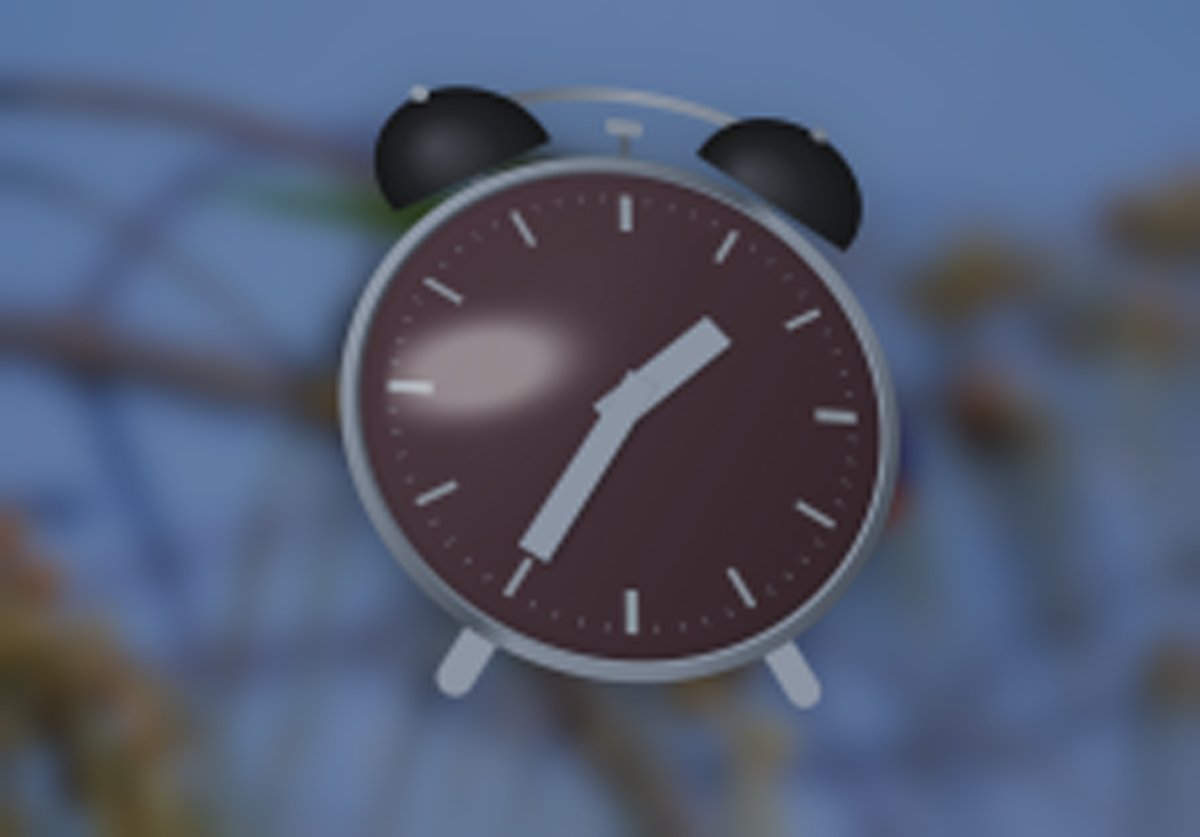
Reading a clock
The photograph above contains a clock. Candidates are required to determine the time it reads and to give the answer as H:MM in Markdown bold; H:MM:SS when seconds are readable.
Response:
**1:35**
